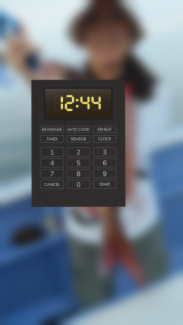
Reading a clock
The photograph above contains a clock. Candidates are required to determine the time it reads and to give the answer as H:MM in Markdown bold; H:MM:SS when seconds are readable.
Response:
**12:44**
